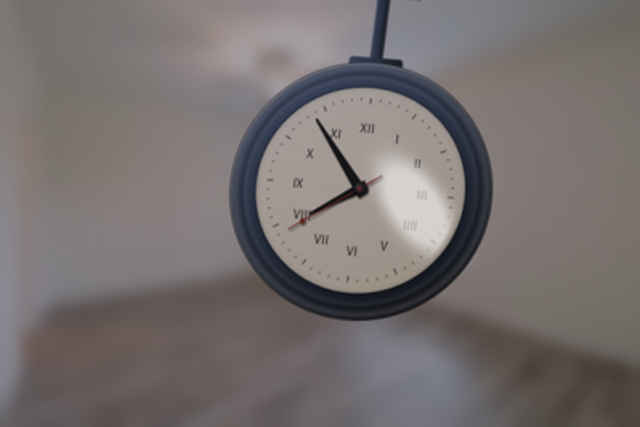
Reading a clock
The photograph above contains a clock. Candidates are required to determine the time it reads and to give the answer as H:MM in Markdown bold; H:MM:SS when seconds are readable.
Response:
**7:53:39**
